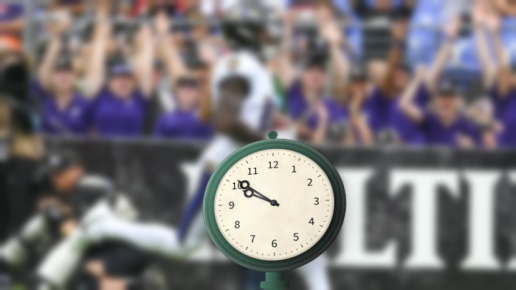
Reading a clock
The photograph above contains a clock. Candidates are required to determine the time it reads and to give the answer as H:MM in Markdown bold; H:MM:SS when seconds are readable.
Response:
**9:51**
